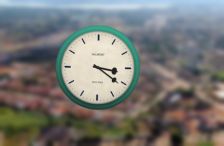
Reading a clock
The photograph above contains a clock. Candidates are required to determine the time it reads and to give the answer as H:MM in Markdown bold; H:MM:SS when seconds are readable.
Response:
**3:21**
